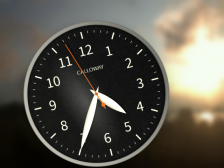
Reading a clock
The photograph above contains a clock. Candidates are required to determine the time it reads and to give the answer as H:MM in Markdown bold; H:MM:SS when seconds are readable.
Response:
**4:34:57**
